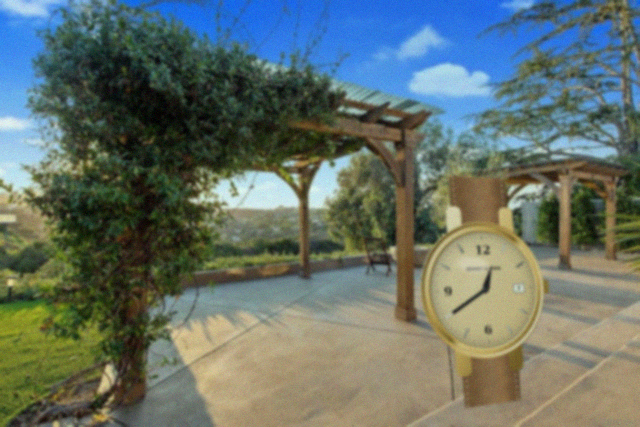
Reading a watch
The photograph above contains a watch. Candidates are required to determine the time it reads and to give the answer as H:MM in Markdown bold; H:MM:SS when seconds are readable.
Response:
**12:40**
